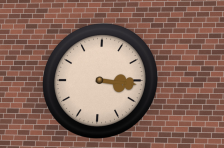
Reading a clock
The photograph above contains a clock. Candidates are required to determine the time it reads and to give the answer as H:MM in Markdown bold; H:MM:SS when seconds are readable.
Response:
**3:16**
